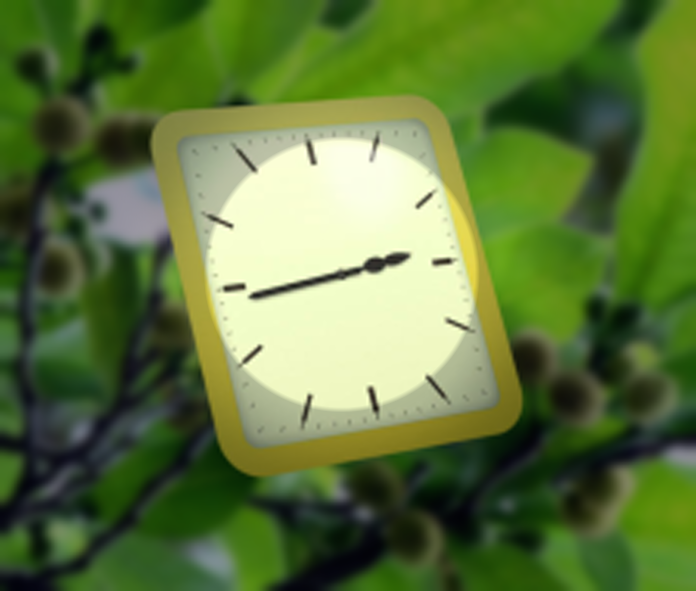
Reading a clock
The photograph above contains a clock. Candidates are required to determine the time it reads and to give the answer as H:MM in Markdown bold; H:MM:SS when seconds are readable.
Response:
**2:44**
